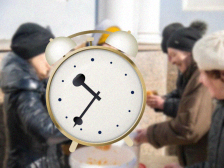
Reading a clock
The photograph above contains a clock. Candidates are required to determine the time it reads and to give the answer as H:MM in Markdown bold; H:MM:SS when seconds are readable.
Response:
**10:37**
